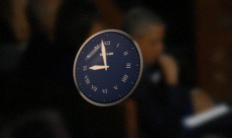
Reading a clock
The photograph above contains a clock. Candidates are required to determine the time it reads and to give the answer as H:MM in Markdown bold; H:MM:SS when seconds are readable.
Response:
**8:58**
